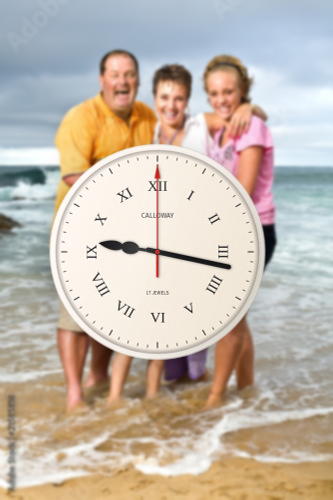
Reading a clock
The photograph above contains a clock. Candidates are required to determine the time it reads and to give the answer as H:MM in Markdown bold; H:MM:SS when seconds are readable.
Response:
**9:17:00**
